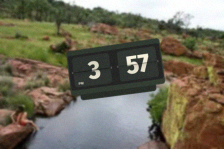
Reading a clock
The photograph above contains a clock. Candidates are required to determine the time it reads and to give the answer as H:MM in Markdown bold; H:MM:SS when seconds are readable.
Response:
**3:57**
